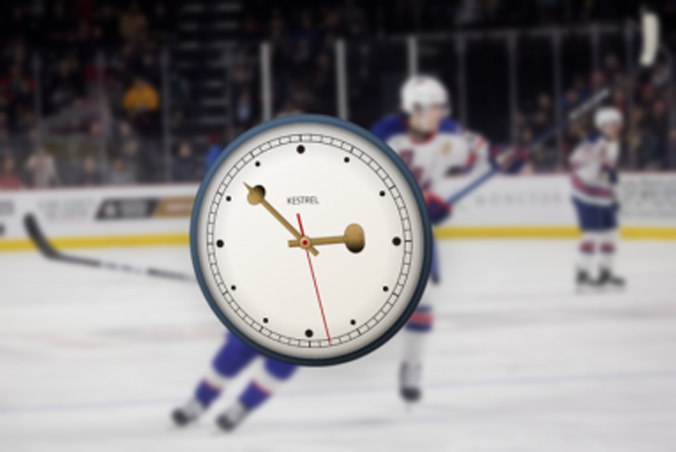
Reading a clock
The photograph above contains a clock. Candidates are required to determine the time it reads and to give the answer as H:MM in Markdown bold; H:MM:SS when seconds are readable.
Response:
**2:52:28**
